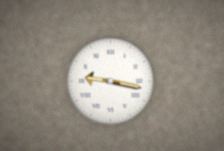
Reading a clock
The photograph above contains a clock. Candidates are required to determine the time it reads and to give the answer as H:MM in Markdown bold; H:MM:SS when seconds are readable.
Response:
**9:17**
